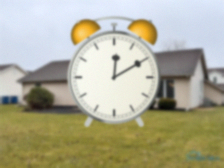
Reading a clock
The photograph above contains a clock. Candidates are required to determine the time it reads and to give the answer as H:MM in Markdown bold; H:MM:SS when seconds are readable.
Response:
**12:10**
